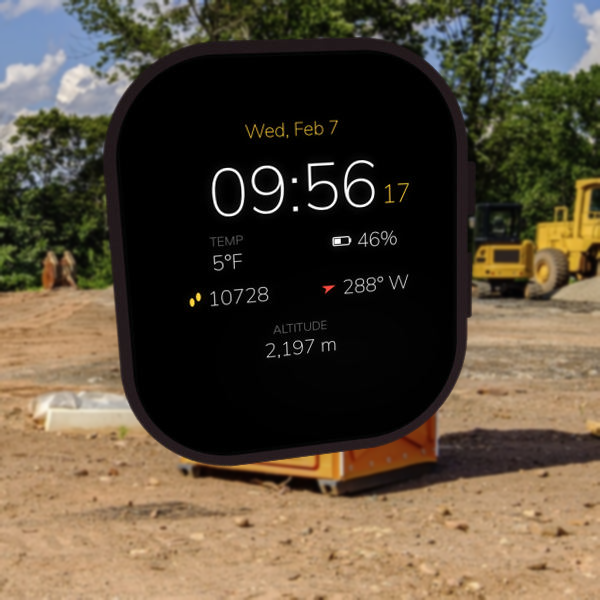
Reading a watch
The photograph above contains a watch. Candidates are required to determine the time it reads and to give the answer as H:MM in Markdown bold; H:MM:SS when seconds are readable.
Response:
**9:56:17**
